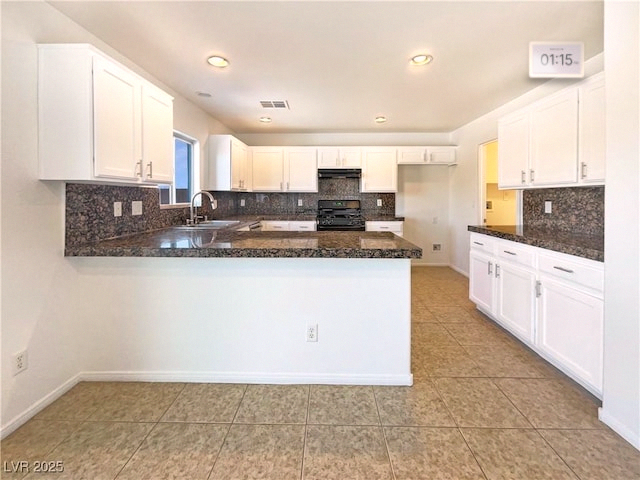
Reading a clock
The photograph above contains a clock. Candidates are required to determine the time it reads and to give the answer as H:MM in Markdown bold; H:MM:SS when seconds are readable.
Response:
**1:15**
